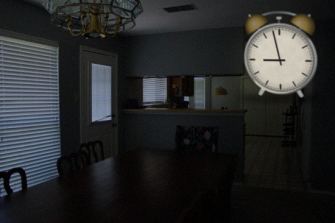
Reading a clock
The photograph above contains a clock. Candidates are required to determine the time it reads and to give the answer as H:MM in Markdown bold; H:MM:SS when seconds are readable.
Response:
**8:58**
